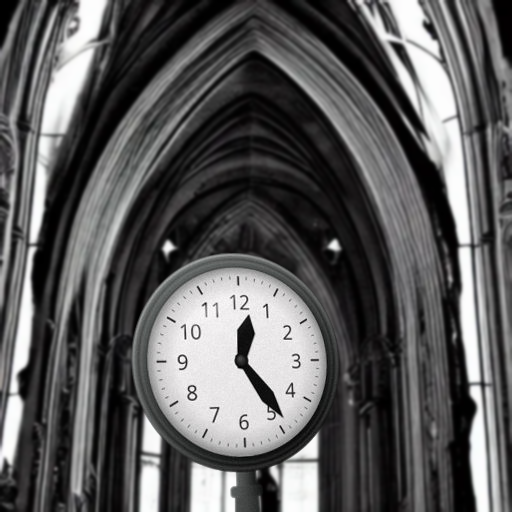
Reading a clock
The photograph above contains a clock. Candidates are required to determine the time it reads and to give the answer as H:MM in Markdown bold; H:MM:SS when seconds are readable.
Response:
**12:24**
